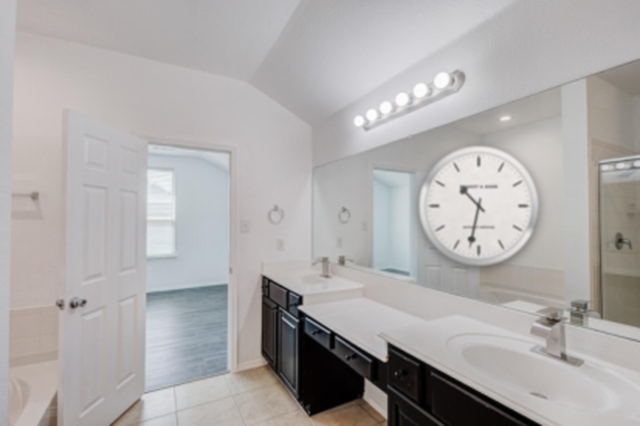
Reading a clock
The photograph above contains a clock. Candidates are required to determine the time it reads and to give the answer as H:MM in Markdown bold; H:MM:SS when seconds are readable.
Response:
**10:32**
